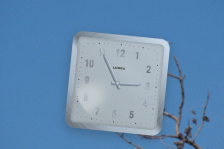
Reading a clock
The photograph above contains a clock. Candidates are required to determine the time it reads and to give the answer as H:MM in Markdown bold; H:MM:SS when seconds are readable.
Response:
**2:55**
